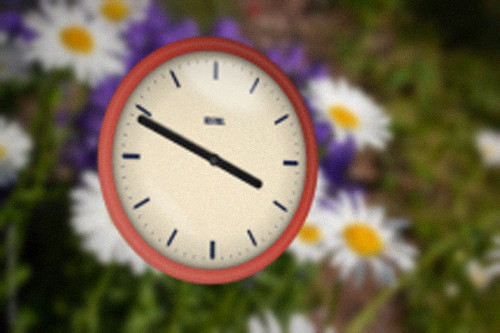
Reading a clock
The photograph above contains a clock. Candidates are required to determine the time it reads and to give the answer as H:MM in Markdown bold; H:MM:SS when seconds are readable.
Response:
**3:49**
